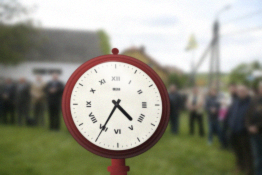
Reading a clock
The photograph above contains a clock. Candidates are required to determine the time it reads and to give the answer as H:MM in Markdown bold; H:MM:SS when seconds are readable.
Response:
**4:35**
